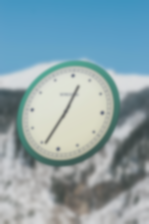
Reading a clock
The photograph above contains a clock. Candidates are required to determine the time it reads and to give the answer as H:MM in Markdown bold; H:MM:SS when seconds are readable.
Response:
**12:34**
